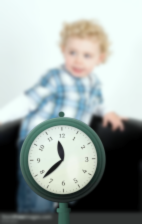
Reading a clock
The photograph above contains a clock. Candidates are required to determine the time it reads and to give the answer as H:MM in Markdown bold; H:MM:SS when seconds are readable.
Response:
**11:38**
